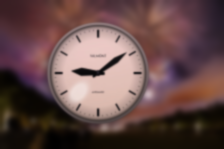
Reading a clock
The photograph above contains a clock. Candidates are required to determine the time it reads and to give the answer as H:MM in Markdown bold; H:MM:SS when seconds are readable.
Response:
**9:09**
